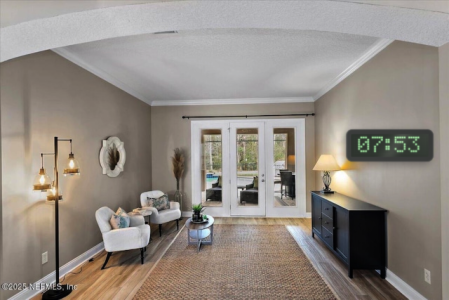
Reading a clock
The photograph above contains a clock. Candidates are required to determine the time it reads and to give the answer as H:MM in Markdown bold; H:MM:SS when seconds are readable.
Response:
**7:53**
